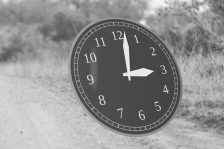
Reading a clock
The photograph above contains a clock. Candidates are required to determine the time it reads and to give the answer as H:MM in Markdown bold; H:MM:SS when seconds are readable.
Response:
**3:02**
